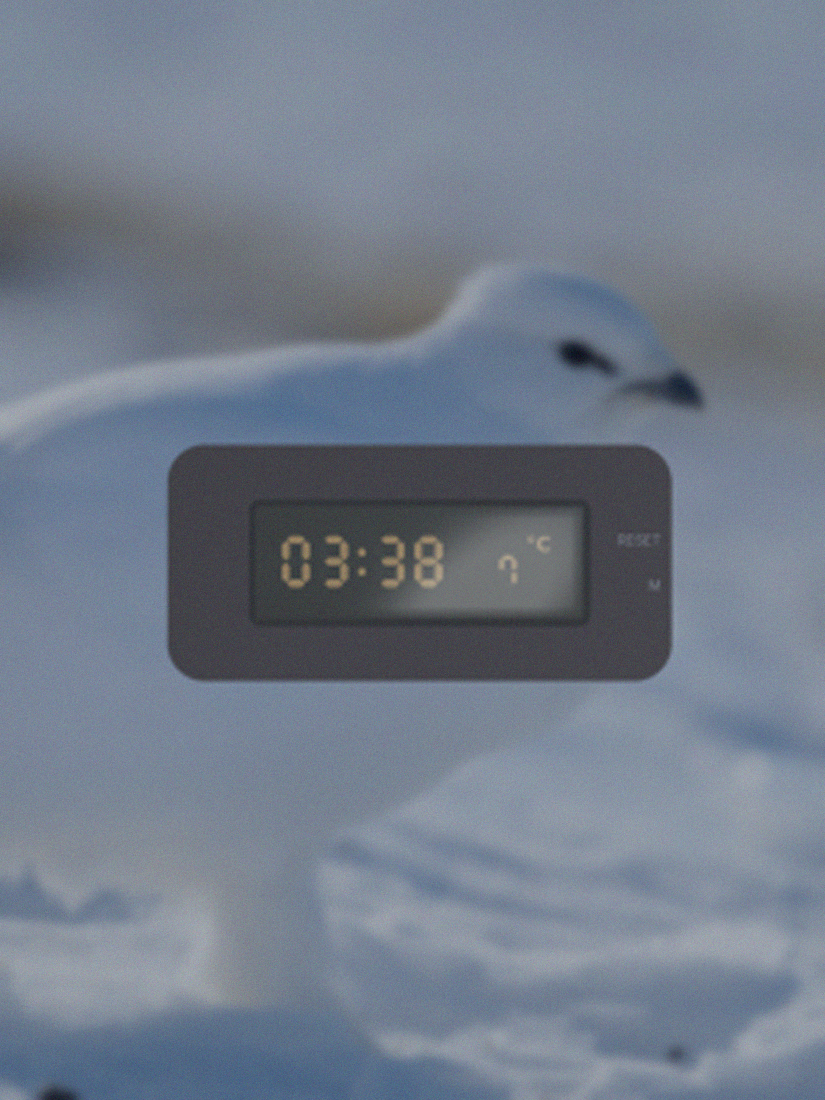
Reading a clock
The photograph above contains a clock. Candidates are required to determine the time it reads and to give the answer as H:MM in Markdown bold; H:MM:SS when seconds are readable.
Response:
**3:38**
